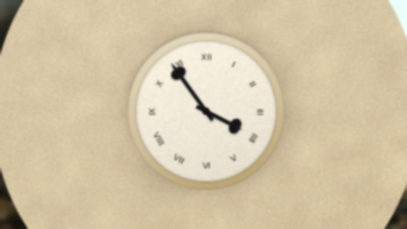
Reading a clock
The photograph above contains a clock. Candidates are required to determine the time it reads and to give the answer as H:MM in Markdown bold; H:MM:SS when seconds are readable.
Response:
**3:54**
